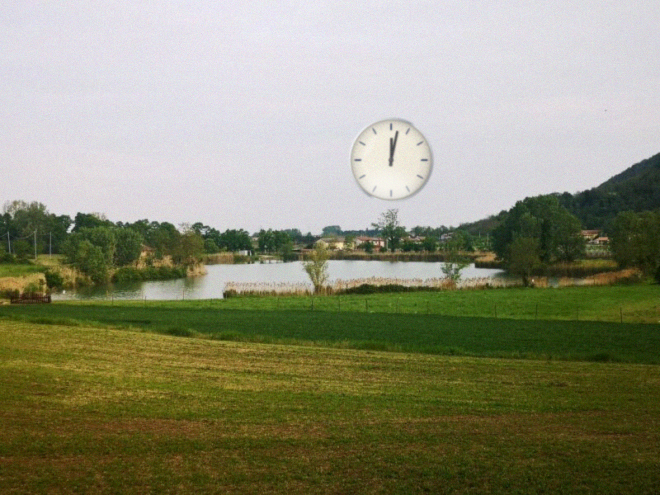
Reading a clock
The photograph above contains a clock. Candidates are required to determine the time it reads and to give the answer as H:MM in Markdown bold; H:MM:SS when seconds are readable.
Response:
**12:02**
